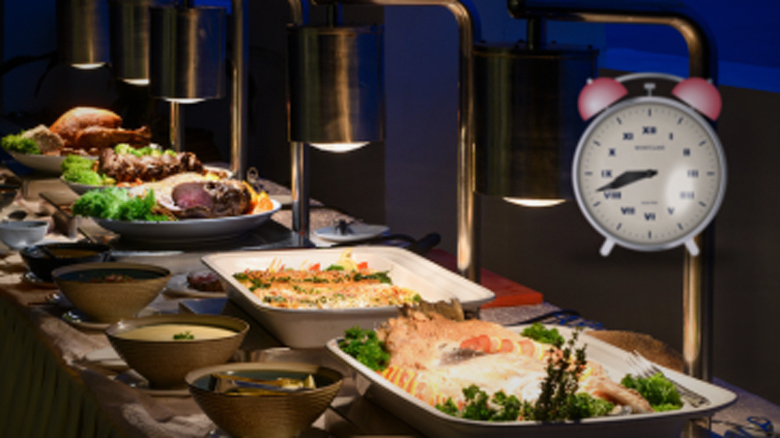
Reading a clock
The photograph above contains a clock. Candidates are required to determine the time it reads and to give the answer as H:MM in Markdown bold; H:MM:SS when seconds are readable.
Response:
**8:42**
